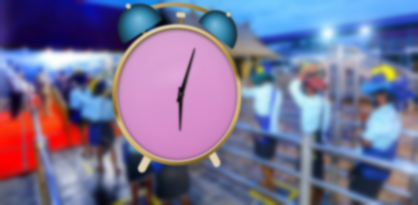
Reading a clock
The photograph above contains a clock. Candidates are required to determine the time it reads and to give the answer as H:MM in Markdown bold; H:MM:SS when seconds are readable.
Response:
**6:03**
